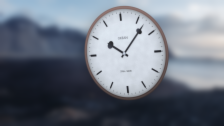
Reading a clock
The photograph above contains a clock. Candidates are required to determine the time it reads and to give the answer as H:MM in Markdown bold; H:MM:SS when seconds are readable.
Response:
**10:07**
